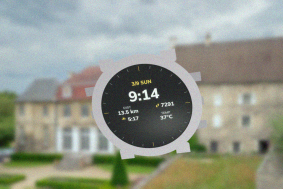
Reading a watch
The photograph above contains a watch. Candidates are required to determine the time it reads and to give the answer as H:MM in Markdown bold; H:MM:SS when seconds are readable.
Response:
**9:14**
